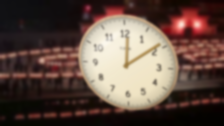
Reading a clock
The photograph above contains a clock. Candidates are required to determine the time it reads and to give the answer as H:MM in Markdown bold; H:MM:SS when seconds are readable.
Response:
**12:09**
